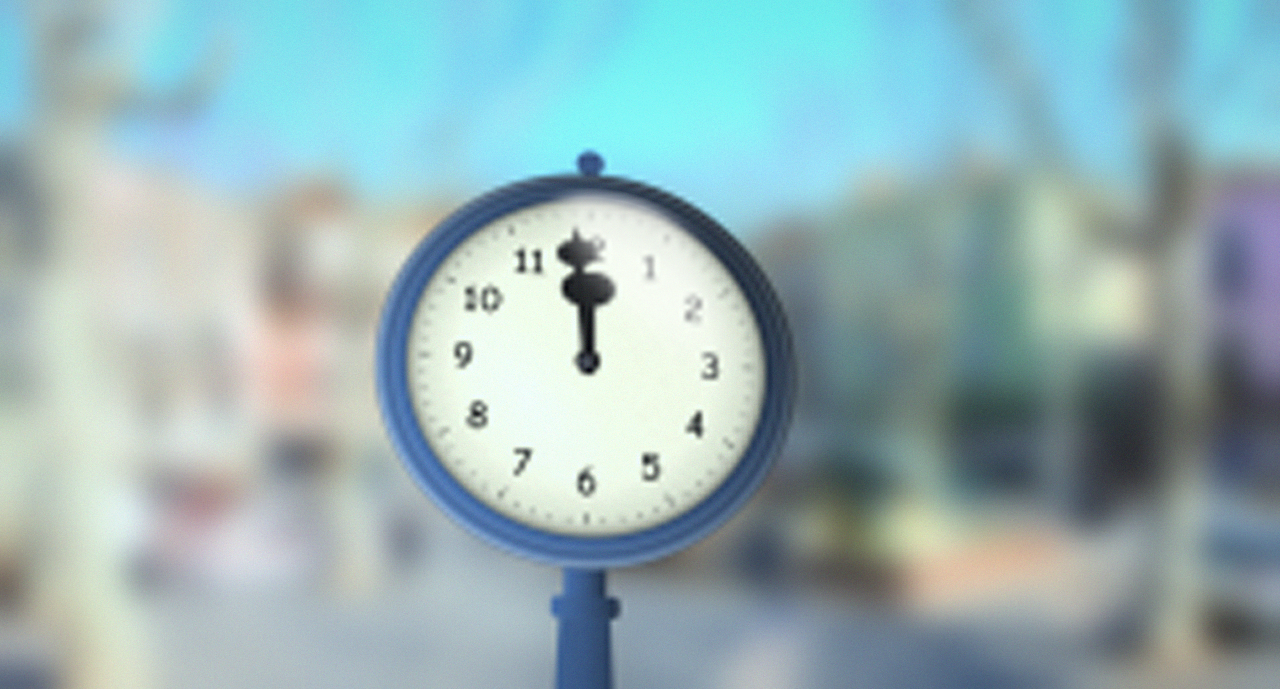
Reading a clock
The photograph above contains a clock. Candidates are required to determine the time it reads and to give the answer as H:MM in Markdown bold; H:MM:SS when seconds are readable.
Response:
**11:59**
